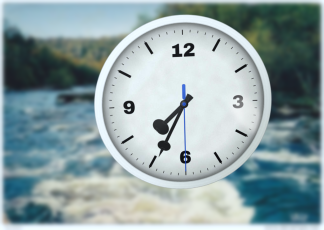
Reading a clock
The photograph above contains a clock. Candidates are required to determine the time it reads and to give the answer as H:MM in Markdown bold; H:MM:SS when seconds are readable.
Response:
**7:34:30**
